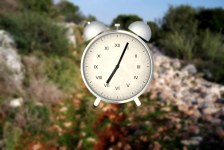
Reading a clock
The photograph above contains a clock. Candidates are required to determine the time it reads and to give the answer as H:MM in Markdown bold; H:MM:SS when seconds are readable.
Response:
**7:04**
